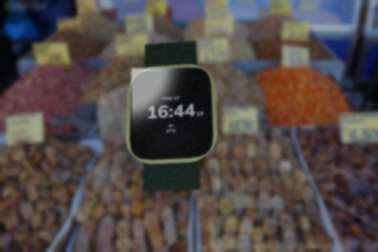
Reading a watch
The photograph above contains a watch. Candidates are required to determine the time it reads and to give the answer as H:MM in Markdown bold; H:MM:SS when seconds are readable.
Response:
**16:44**
